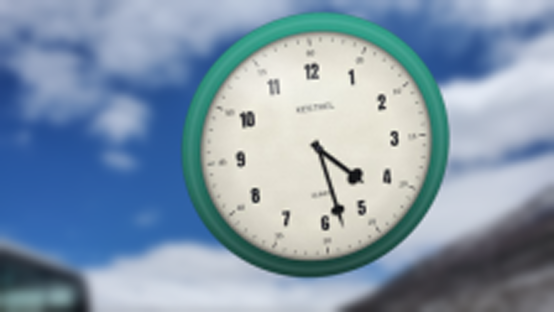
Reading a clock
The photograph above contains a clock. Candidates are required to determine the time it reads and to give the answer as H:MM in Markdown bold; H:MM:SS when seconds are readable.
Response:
**4:28**
